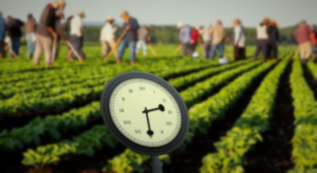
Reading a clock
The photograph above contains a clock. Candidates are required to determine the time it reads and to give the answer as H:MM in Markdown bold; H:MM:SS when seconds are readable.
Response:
**2:30**
